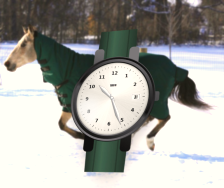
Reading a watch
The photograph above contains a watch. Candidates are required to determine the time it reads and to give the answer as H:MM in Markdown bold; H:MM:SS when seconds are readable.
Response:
**10:26**
